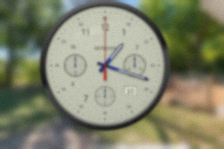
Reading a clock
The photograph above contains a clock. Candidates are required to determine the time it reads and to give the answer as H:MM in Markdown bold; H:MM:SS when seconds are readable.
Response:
**1:18**
